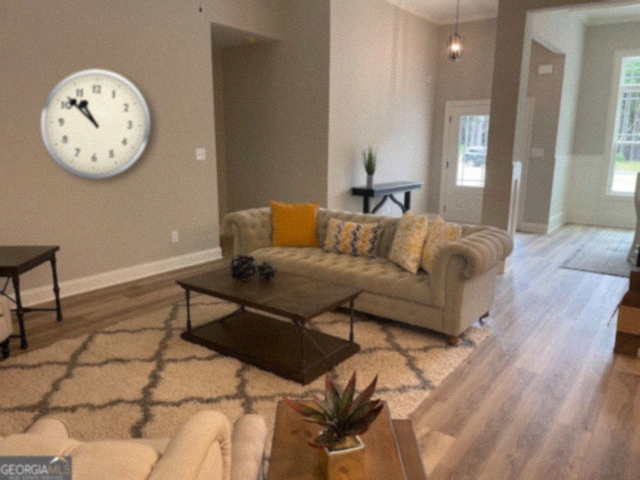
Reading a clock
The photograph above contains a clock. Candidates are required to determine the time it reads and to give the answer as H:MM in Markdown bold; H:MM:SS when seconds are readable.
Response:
**10:52**
